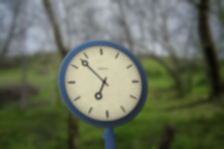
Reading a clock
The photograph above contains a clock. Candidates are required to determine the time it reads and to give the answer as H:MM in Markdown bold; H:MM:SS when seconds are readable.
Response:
**6:53**
